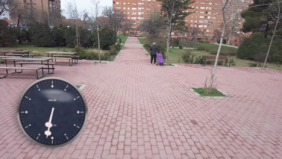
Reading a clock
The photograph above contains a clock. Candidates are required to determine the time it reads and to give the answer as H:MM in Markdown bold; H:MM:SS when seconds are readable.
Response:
**6:32**
